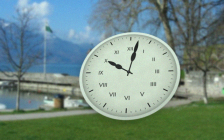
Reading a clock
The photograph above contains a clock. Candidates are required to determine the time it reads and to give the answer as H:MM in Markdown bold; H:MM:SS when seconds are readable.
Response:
**10:02**
